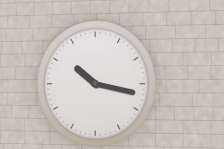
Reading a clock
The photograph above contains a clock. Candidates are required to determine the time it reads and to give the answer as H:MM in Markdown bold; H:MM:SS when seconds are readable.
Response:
**10:17**
